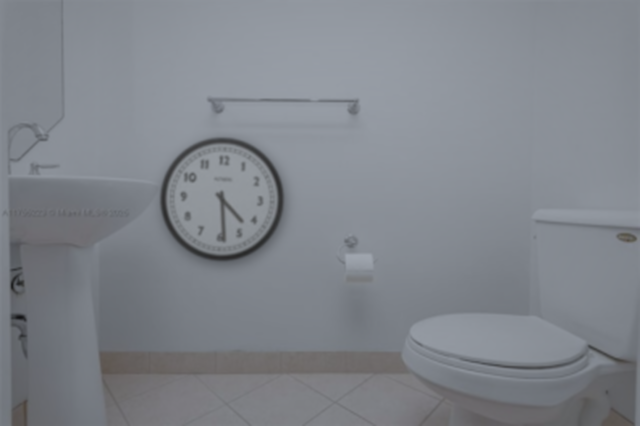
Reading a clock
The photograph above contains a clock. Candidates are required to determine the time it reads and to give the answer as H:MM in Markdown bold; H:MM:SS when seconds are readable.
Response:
**4:29**
